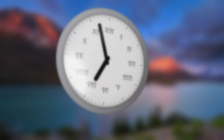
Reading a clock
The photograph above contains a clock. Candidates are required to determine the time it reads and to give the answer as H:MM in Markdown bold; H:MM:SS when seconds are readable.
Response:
**6:57**
